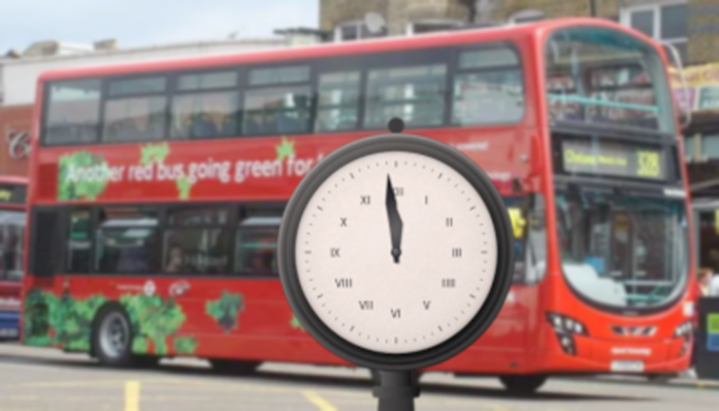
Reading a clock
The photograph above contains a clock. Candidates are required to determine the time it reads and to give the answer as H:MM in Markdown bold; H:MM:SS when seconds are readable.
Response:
**11:59**
